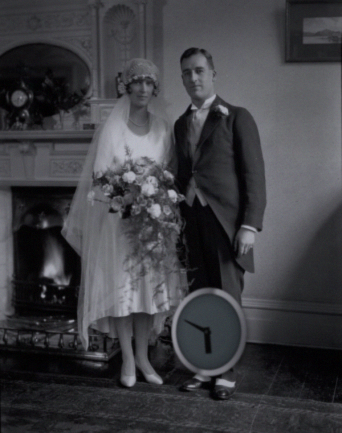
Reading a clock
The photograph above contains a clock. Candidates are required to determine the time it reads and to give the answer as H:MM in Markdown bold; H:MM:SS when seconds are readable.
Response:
**5:49**
